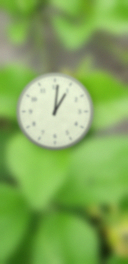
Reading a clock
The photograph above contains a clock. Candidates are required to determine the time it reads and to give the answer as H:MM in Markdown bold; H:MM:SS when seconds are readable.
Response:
**1:01**
